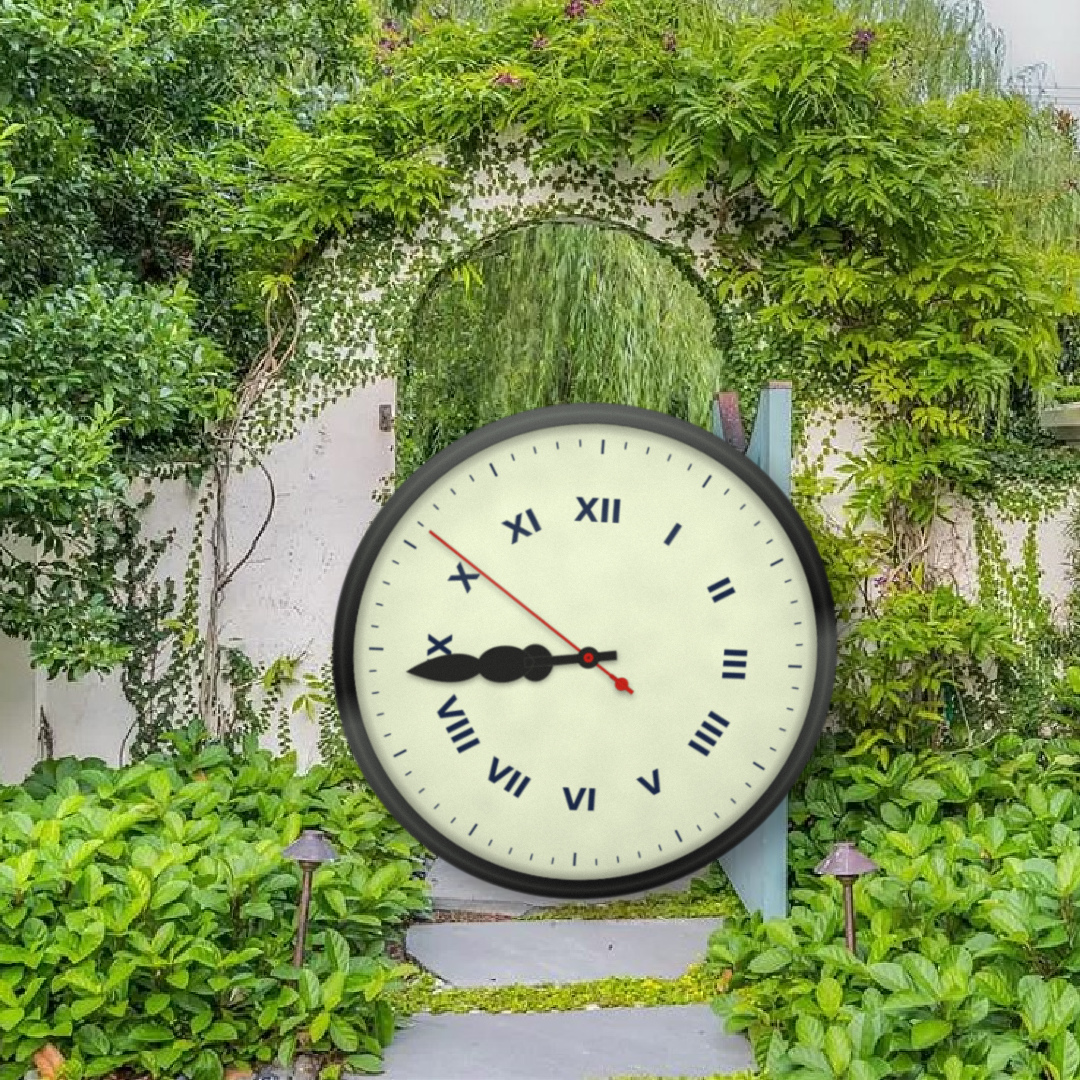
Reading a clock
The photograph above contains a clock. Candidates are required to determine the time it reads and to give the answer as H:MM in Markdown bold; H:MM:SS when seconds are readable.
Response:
**8:43:51**
